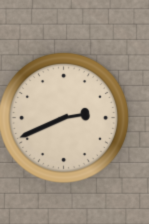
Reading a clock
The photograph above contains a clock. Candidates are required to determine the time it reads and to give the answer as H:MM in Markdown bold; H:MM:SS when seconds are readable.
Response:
**2:41**
